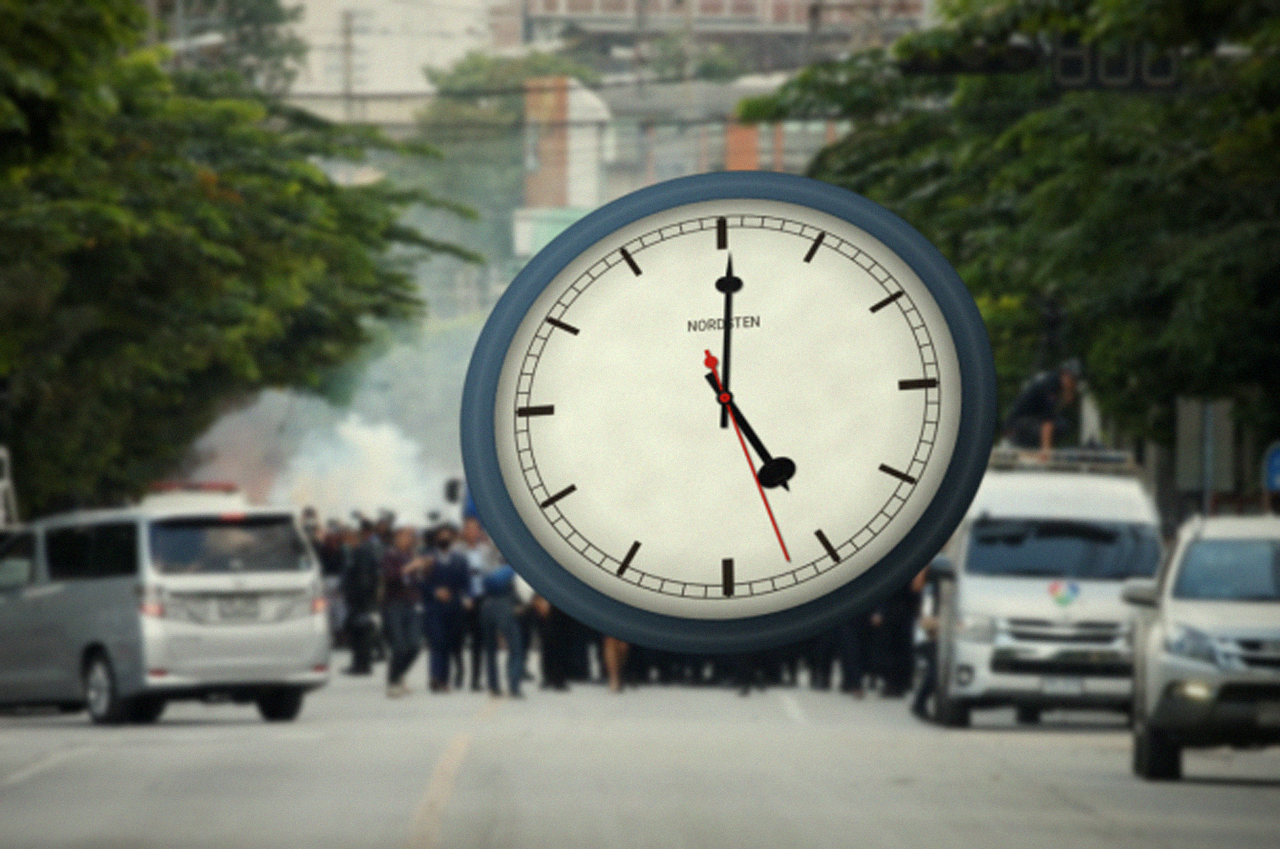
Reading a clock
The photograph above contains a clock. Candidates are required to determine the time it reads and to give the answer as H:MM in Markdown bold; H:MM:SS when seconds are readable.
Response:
**5:00:27**
